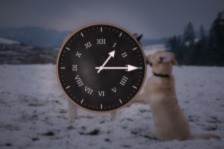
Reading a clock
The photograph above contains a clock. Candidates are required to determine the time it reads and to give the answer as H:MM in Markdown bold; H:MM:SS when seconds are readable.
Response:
**1:15**
